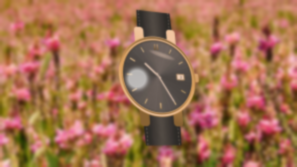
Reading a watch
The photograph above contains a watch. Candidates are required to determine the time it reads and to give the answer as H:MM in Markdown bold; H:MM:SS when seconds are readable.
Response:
**10:25**
